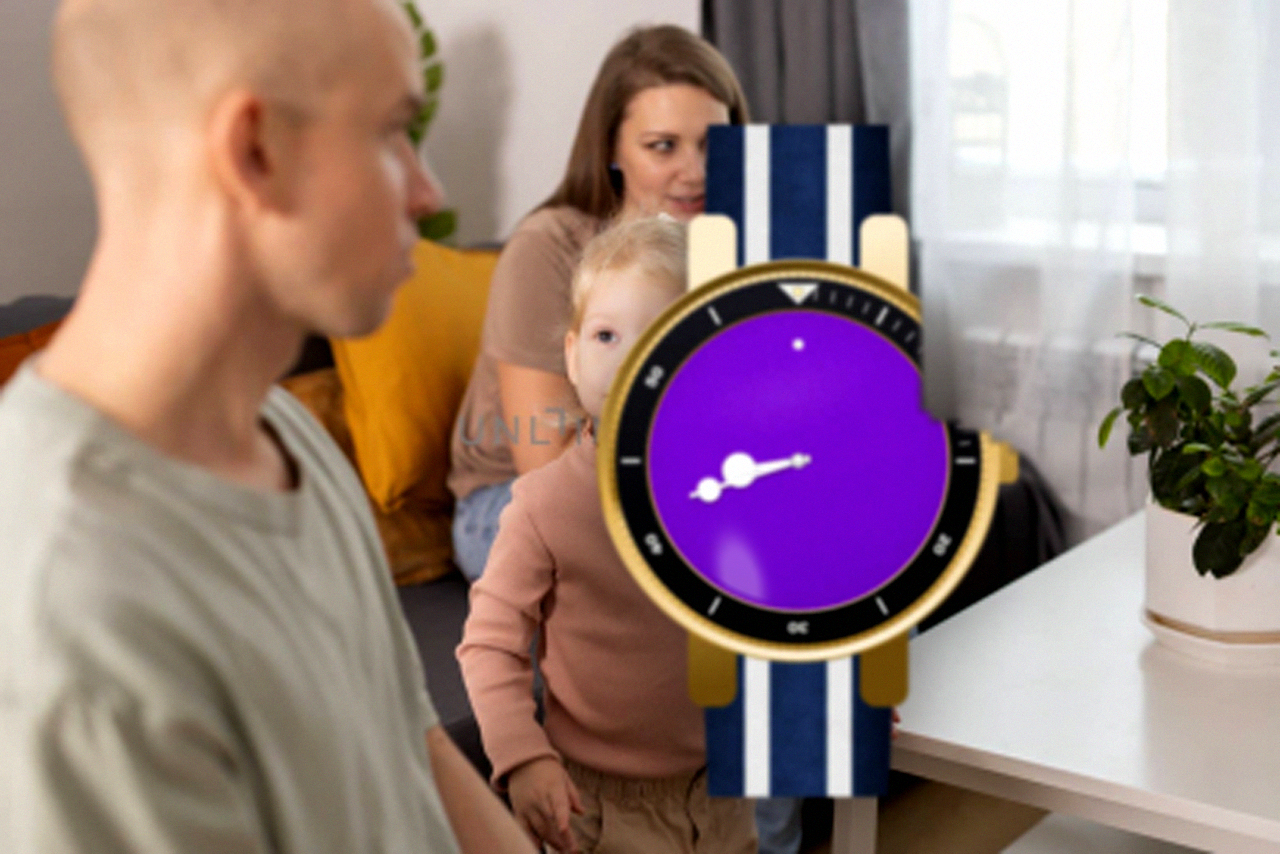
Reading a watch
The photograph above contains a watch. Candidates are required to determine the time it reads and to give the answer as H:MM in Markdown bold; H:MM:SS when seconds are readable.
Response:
**8:42**
